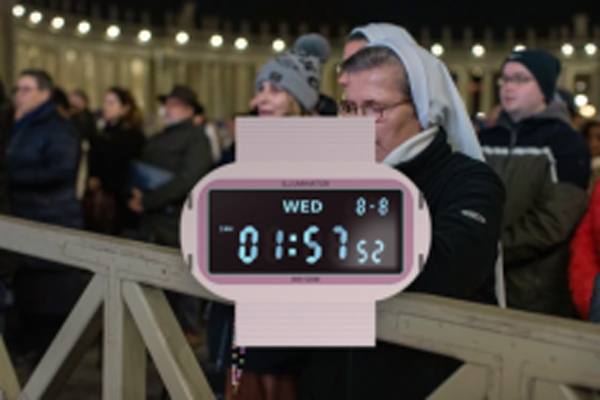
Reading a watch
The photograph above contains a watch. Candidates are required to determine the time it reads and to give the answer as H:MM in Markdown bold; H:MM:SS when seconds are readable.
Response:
**1:57:52**
